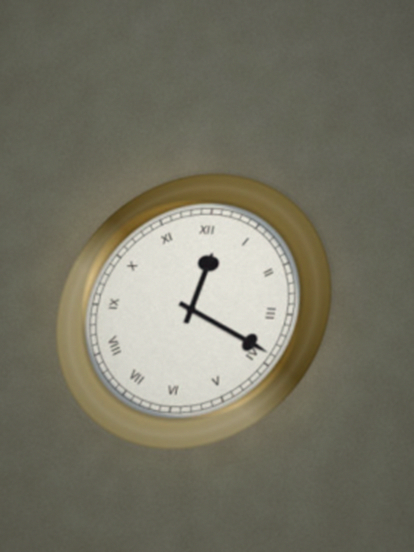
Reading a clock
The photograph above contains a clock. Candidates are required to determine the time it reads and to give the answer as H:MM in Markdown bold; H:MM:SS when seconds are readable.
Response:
**12:19**
